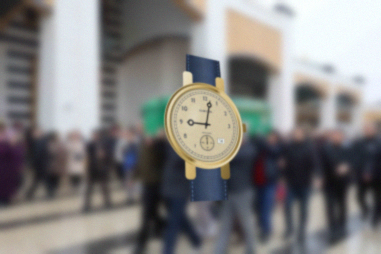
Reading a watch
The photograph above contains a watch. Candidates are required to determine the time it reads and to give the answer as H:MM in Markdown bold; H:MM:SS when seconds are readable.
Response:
**9:02**
